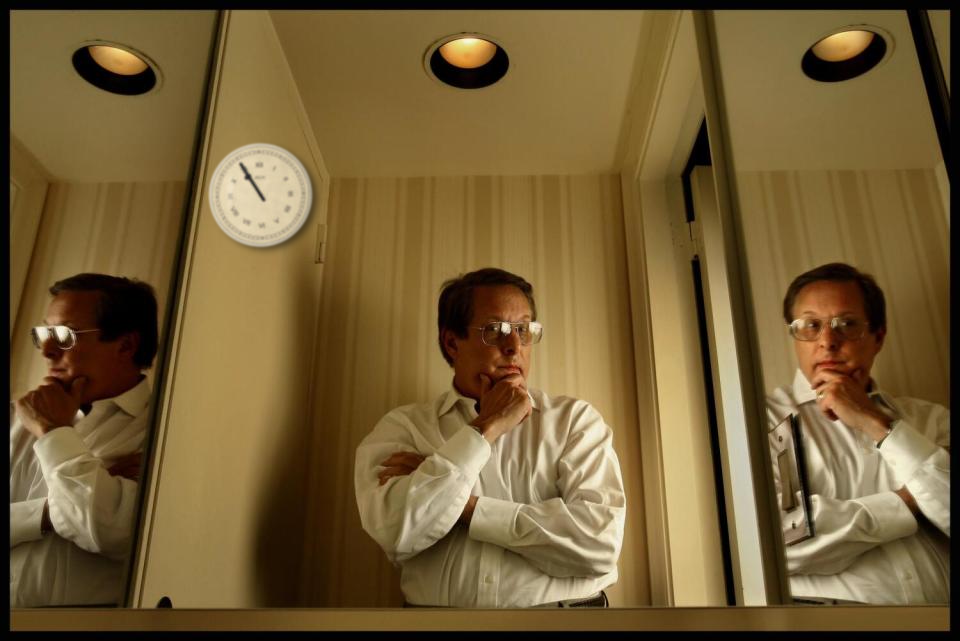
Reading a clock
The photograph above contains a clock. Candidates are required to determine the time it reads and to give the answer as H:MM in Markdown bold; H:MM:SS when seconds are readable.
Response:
**10:55**
